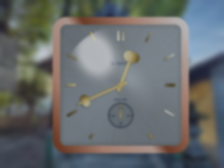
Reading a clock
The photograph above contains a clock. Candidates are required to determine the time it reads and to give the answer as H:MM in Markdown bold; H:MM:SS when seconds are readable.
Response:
**12:41**
